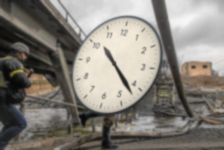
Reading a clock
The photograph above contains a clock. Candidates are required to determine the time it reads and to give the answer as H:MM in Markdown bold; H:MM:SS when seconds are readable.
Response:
**10:22**
